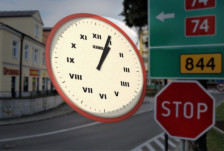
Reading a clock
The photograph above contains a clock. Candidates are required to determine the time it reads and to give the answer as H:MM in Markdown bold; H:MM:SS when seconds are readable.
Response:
**1:04**
